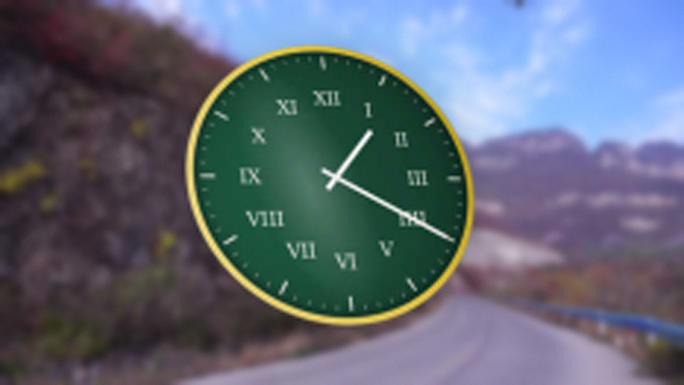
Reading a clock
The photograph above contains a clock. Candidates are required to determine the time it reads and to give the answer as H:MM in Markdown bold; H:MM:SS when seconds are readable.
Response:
**1:20**
